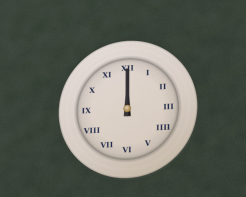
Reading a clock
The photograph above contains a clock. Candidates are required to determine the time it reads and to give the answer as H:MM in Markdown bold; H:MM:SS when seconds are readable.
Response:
**12:00**
